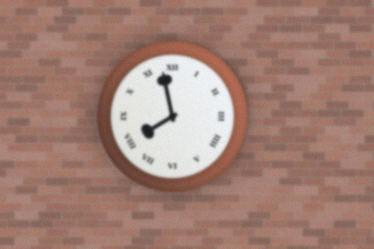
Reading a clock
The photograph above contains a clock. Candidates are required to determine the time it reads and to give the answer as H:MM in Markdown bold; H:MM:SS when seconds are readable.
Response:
**7:58**
